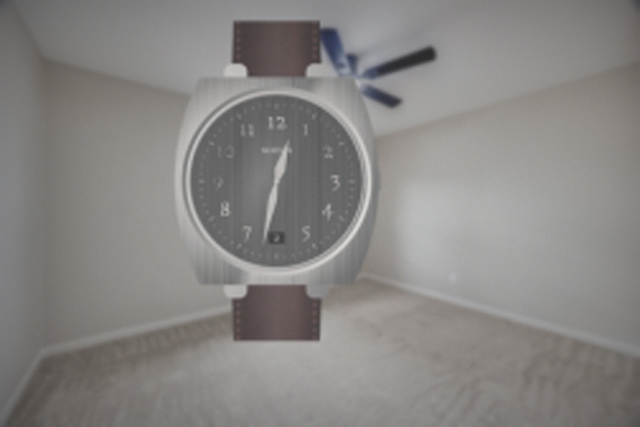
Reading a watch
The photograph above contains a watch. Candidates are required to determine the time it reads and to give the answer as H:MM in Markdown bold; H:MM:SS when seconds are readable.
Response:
**12:32**
